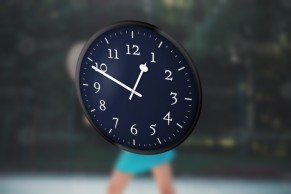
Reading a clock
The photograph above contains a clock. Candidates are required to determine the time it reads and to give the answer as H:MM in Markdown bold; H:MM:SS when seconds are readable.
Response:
**12:49**
